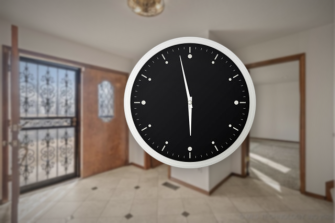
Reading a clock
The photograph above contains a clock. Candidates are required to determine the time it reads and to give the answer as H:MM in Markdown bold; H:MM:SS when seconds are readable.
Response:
**5:58**
